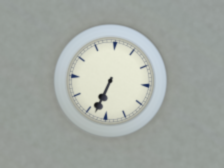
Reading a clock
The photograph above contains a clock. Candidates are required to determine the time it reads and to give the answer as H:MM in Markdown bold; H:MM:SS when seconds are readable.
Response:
**6:33**
